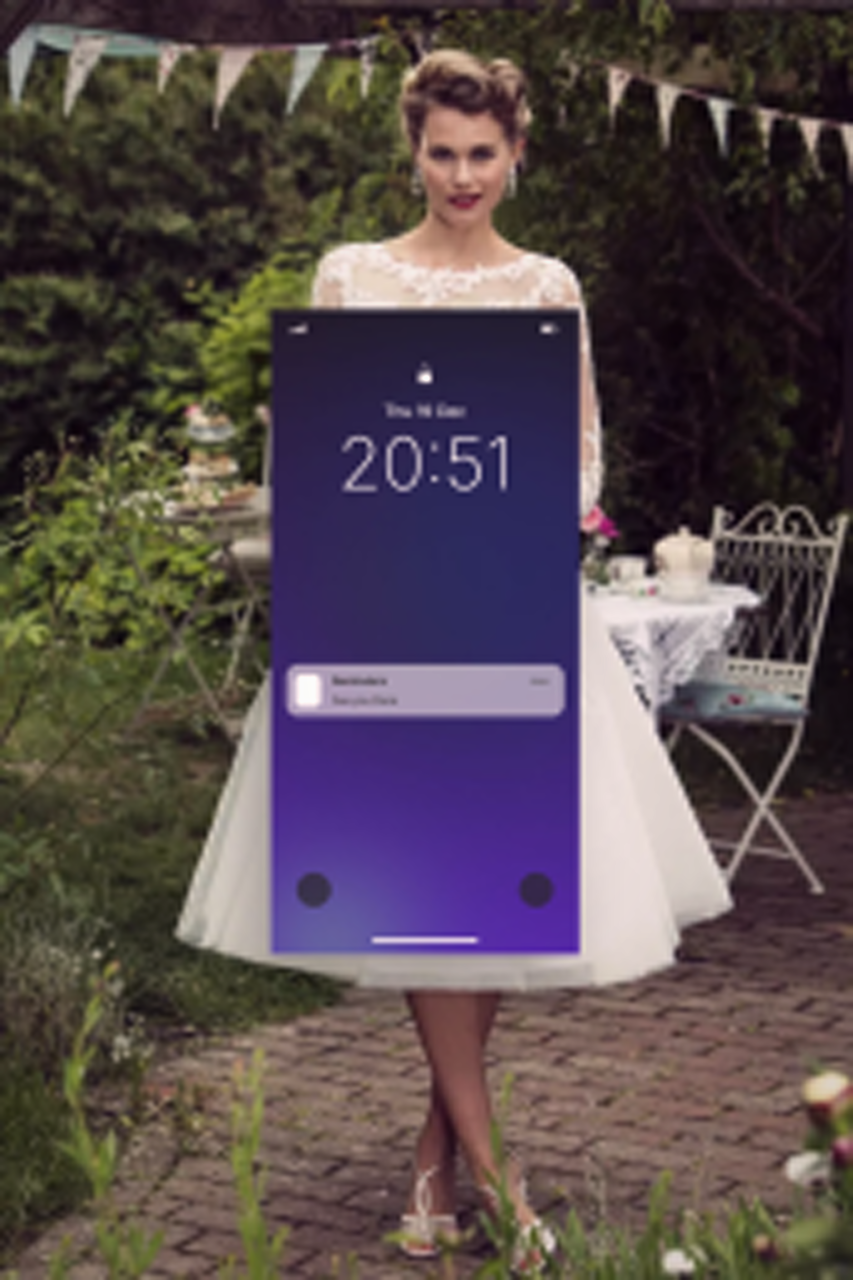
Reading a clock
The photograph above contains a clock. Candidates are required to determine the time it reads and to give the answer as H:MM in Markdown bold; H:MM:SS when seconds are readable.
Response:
**20:51**
